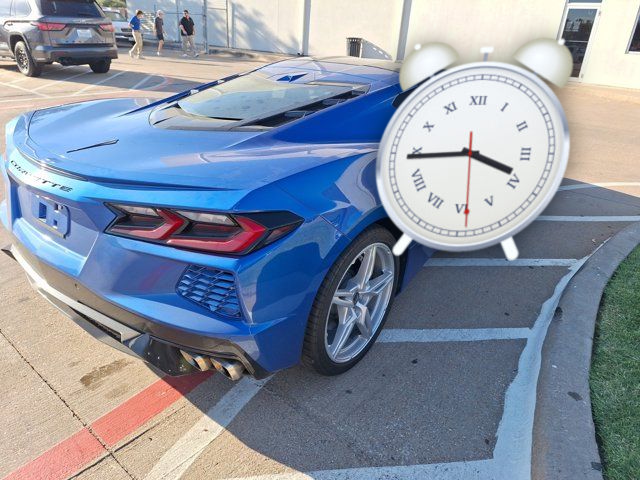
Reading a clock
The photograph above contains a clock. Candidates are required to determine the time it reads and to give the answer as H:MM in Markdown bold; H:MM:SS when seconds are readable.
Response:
**3:44:29**
